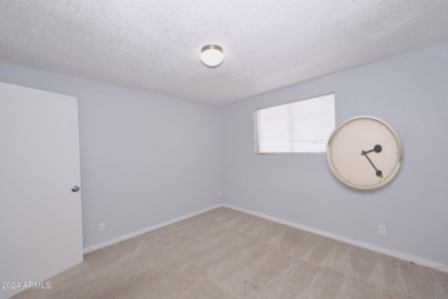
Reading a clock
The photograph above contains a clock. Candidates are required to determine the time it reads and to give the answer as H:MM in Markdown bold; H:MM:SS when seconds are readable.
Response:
**2:24**
